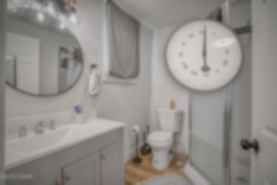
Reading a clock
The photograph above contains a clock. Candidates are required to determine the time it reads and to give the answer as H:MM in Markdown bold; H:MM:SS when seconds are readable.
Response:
**6:01**
